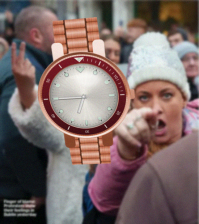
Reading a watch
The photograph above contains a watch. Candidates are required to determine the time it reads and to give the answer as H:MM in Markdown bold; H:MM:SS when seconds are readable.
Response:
**6:45**
